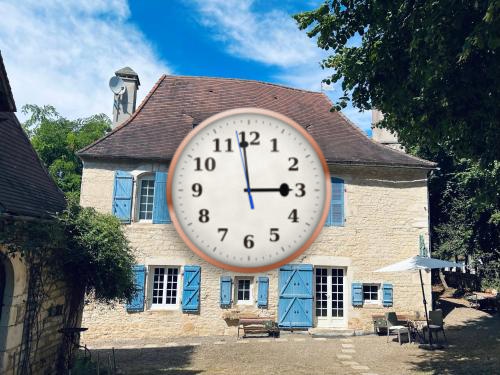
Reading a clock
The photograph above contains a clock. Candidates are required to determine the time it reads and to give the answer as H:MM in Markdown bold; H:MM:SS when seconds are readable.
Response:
**2:58:58**
